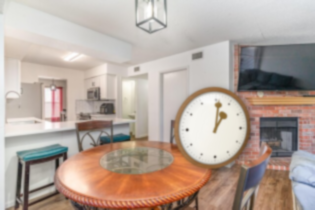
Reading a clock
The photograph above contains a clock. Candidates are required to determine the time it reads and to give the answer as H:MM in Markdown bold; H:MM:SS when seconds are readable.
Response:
**1:01**
